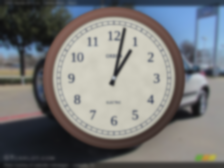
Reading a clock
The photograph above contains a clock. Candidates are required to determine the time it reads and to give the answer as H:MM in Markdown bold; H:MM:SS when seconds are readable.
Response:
**1:02**
